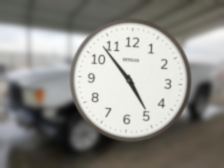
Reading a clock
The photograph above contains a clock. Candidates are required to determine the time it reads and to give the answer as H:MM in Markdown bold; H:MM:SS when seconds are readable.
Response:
**4:53**
